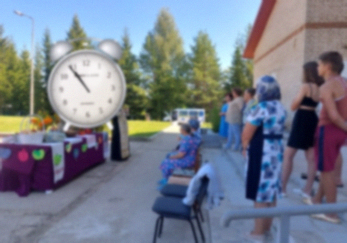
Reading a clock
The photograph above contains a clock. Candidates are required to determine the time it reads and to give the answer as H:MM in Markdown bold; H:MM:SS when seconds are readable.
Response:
**10:54**
